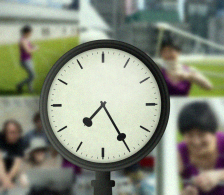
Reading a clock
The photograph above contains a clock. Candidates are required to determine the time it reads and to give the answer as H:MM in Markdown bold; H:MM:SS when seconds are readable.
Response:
**7:25**
